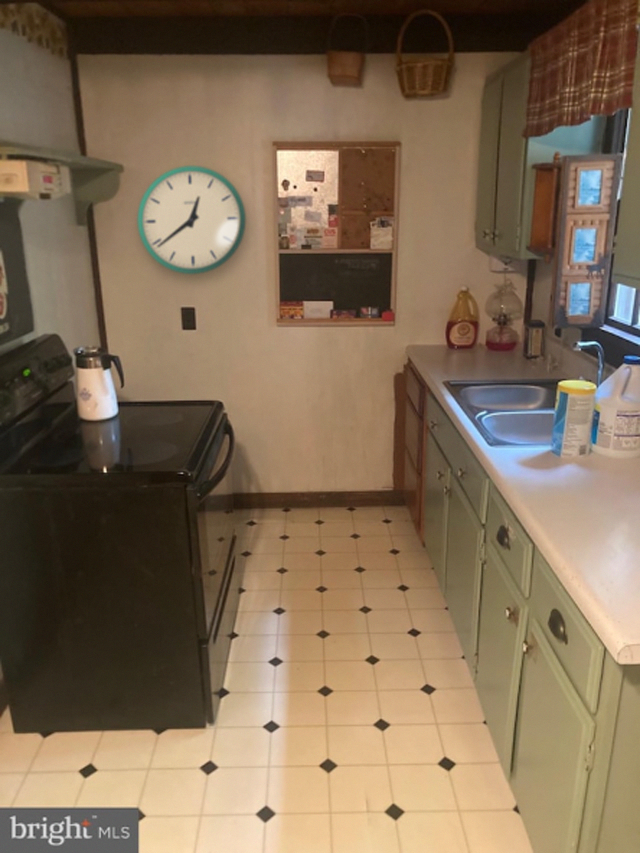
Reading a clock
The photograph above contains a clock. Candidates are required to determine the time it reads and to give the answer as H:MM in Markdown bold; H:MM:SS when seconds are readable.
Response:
**12:39**
